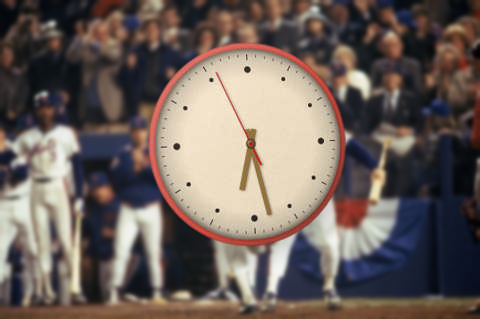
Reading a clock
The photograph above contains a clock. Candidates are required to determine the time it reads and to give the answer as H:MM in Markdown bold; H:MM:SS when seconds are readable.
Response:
**6:27:56**
